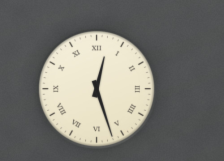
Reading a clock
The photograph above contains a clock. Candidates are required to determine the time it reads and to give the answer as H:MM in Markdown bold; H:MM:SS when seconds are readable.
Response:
**12:27**
